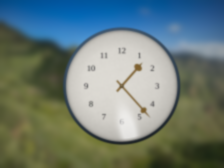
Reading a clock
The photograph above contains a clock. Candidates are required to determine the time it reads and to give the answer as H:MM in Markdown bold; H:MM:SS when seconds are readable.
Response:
**1:23**
